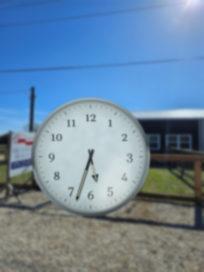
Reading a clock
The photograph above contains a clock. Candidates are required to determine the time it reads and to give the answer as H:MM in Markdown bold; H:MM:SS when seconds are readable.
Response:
**5:33**
